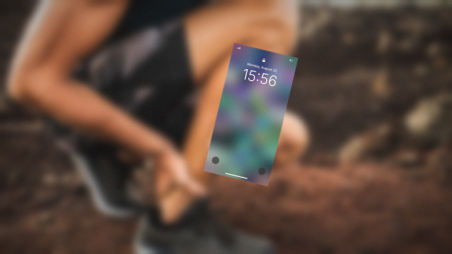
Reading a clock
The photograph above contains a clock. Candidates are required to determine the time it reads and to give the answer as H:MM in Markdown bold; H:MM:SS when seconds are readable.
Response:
**15:56**
